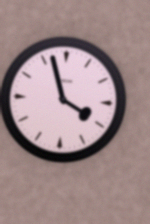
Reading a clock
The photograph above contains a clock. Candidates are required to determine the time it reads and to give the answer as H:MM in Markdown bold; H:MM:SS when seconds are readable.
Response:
**3:57**
